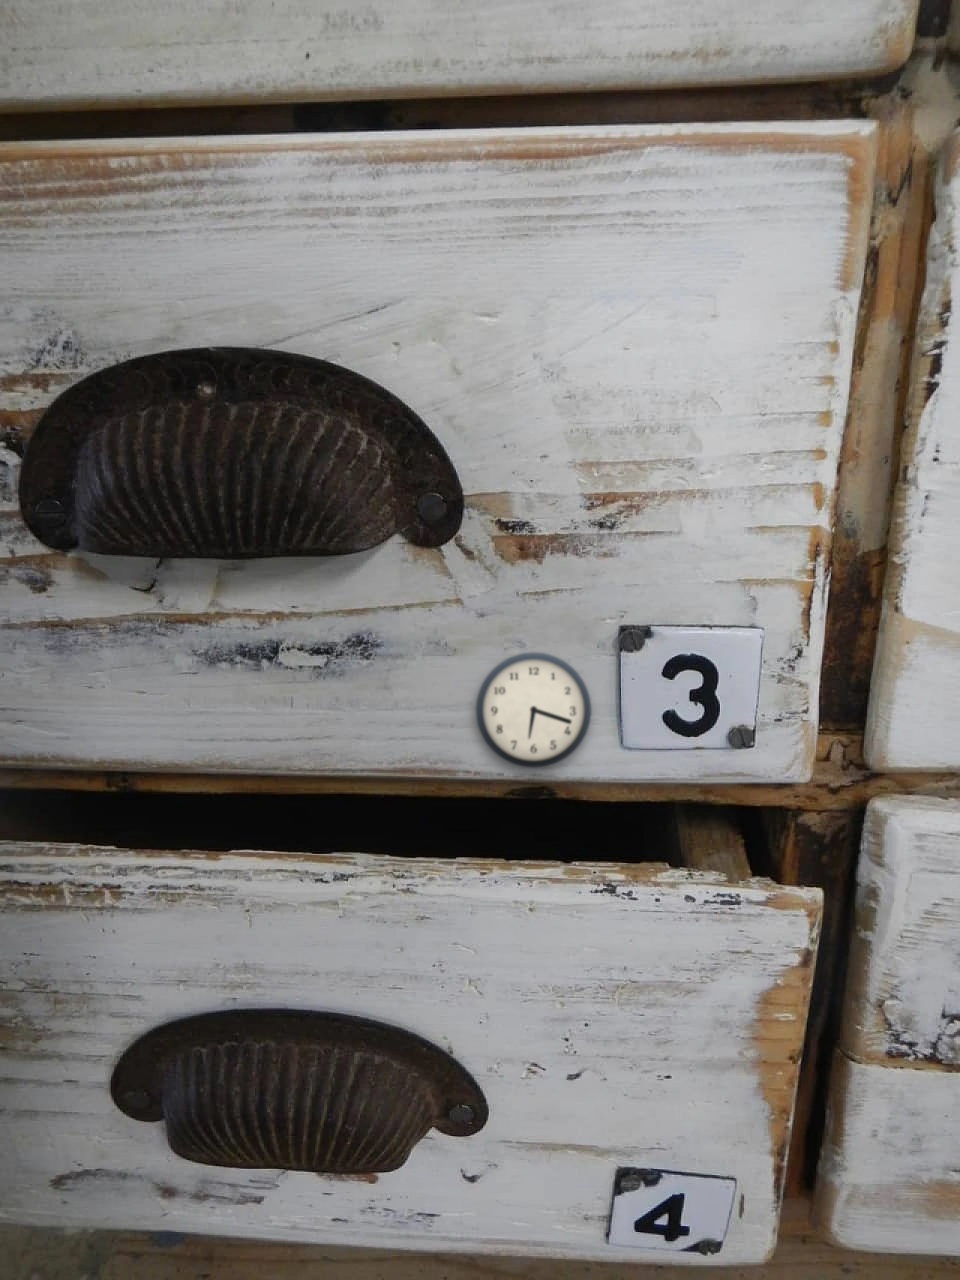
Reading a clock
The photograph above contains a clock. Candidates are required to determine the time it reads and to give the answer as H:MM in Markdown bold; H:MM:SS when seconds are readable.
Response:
**6:18**
